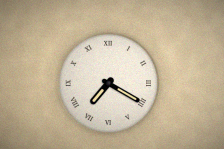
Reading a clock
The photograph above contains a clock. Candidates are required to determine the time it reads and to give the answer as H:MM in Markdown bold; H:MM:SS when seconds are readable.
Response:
**7:20**
